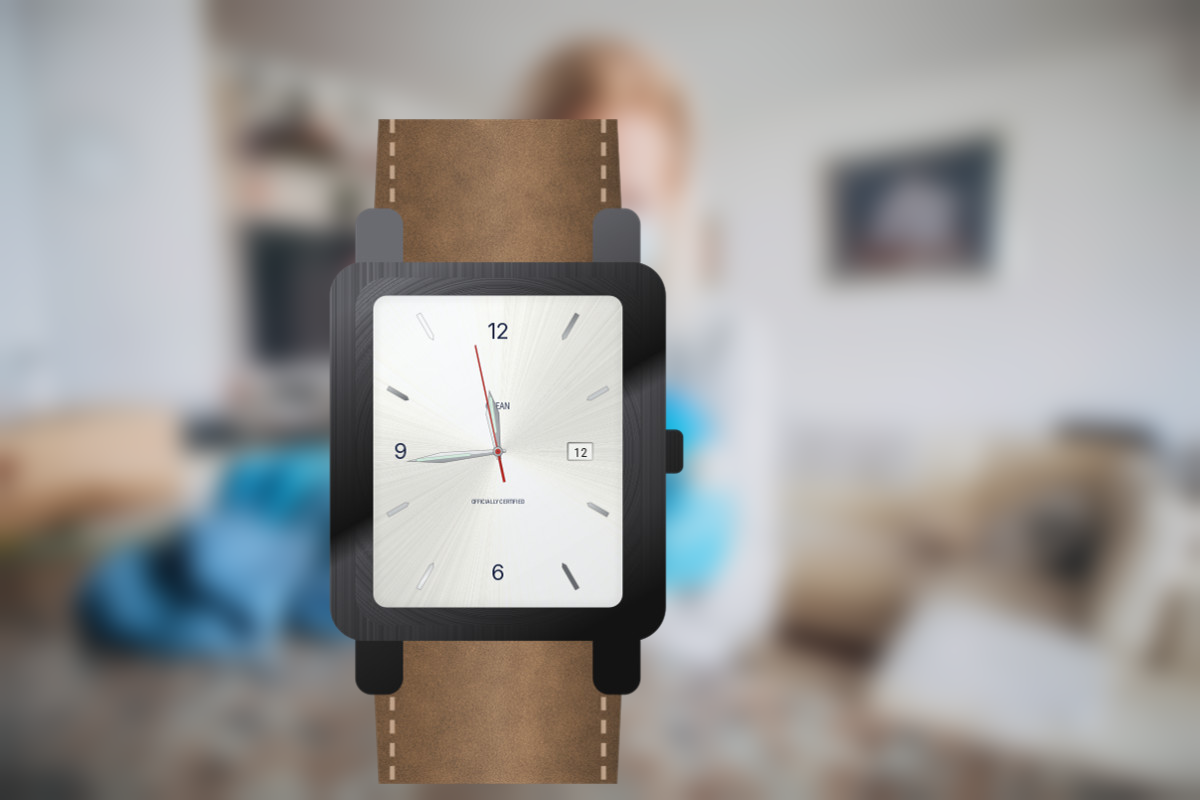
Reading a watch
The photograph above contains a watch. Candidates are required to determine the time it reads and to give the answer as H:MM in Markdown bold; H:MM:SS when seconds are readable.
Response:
**11:43:58**
